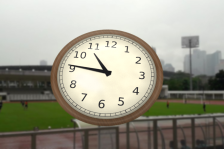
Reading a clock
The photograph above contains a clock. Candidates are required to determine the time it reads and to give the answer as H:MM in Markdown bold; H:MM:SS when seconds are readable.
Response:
**10:46**
